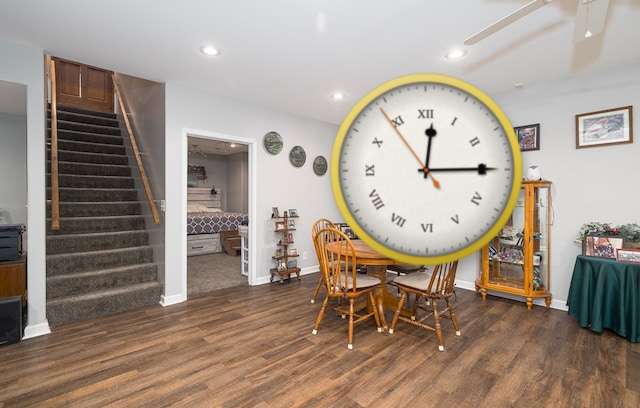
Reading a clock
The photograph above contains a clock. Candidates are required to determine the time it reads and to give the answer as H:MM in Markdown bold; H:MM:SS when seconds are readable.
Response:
**12:14:54**
